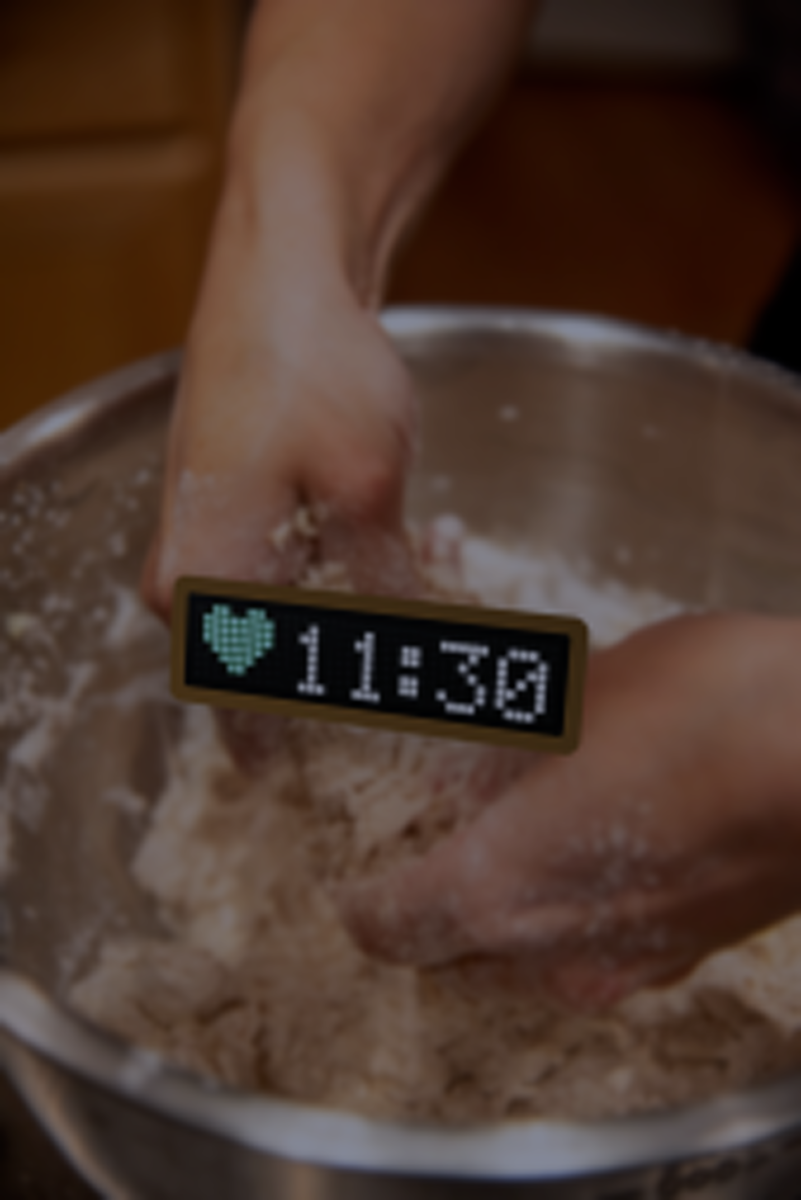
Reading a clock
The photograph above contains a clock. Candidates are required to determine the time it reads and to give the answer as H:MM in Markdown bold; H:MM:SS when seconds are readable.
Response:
**11:30**
